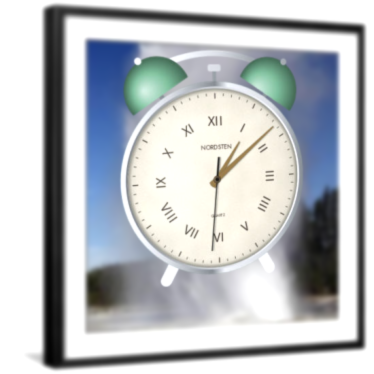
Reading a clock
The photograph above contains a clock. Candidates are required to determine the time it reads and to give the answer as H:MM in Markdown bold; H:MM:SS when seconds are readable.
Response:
**1:08:31**
